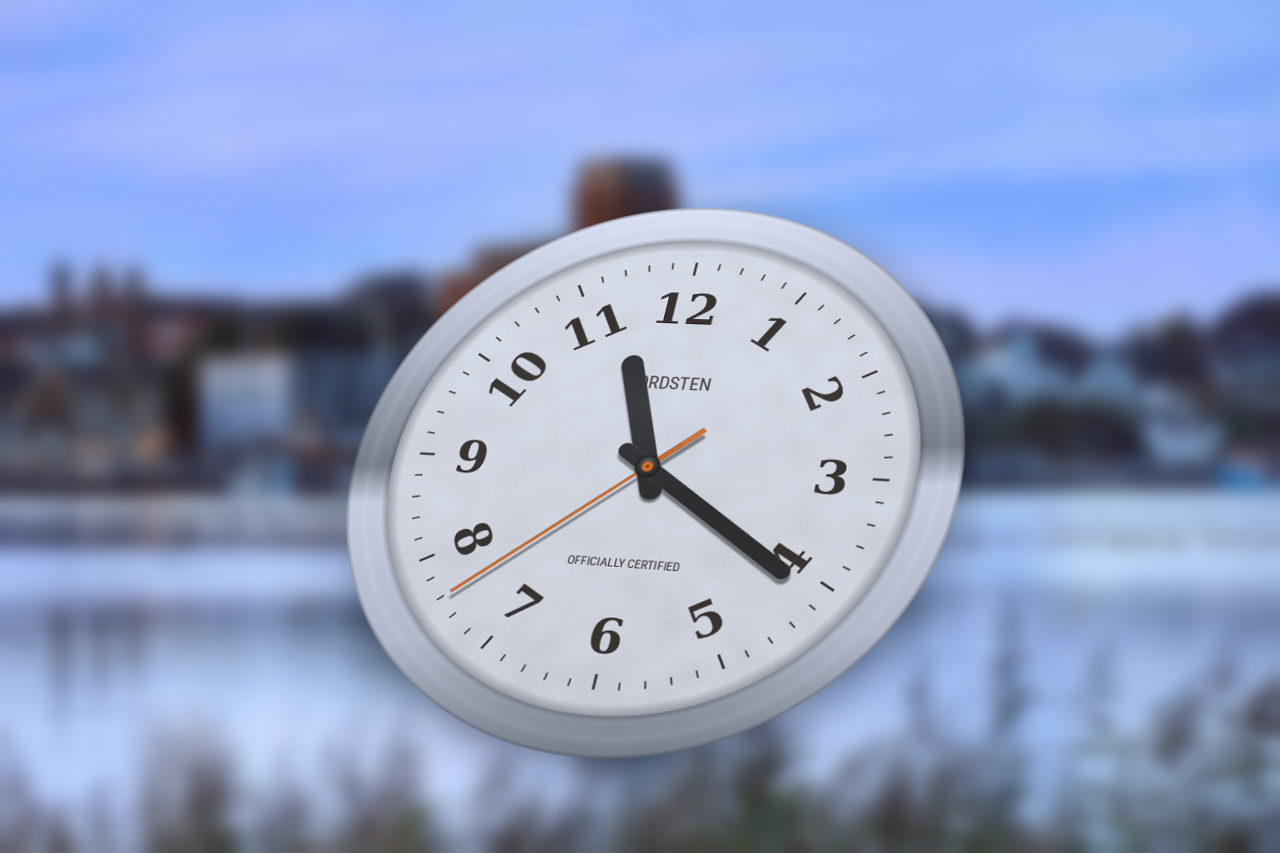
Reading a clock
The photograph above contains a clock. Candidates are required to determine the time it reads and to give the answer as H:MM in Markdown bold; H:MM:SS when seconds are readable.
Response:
**11:20:38**
